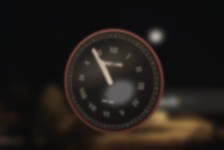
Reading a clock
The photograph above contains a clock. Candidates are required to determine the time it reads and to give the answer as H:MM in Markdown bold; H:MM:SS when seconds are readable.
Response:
**10:54**
